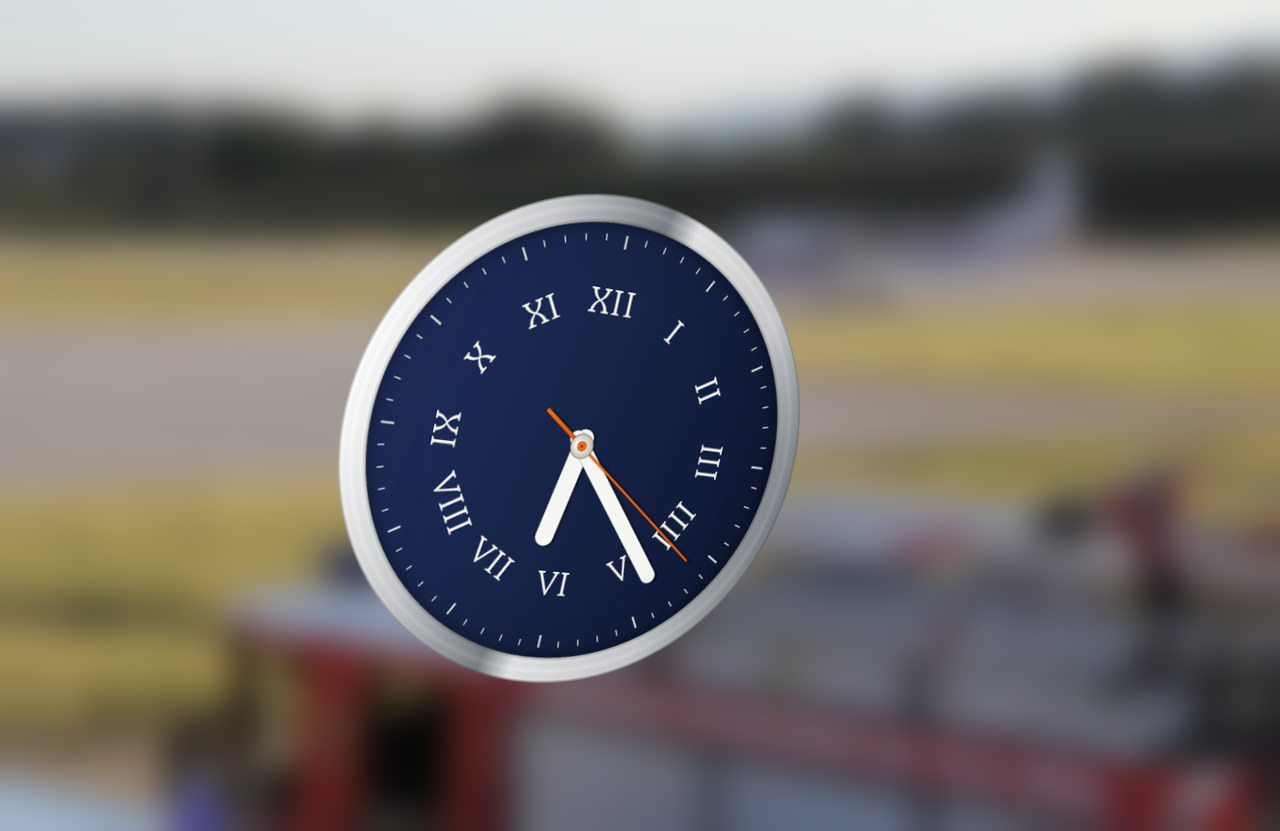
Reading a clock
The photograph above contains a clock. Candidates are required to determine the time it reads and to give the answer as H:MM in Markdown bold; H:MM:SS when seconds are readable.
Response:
**6:23:21**
